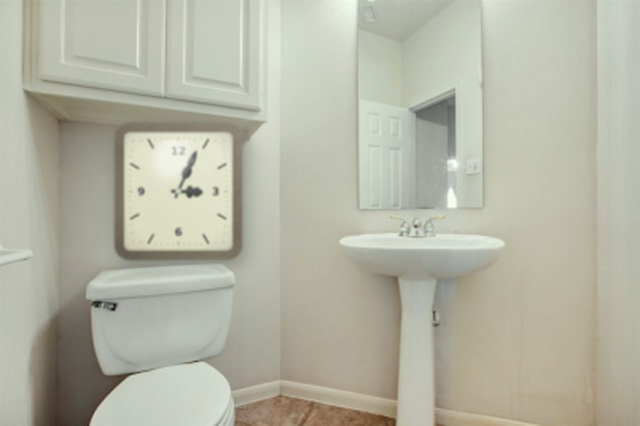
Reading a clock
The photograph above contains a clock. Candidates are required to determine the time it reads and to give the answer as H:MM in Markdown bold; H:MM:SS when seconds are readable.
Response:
**3:04**
